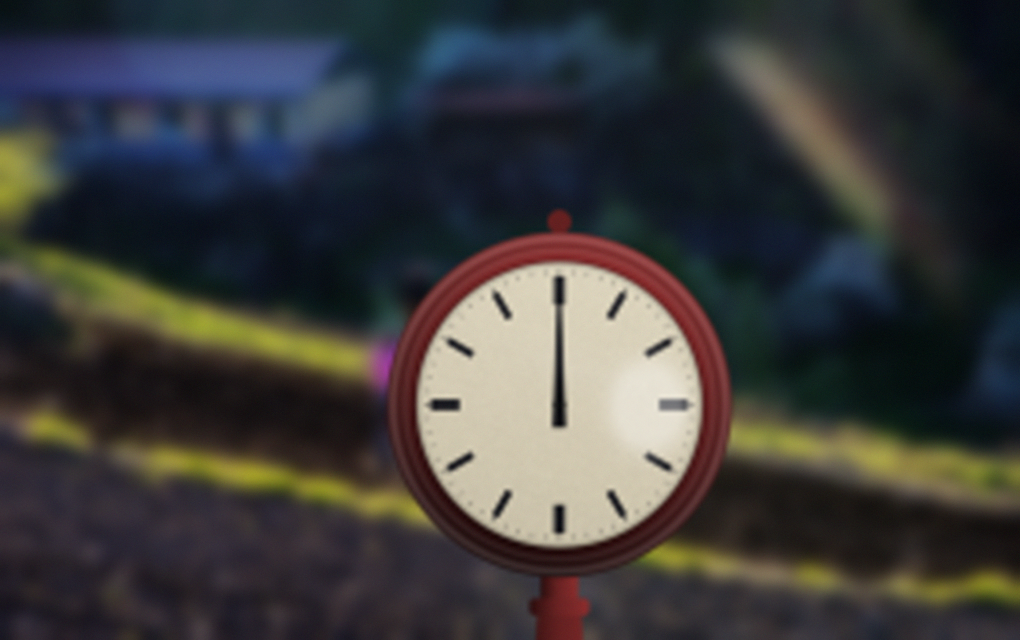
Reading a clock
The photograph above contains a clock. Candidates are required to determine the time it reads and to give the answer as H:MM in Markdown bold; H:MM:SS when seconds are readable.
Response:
**12:00**
